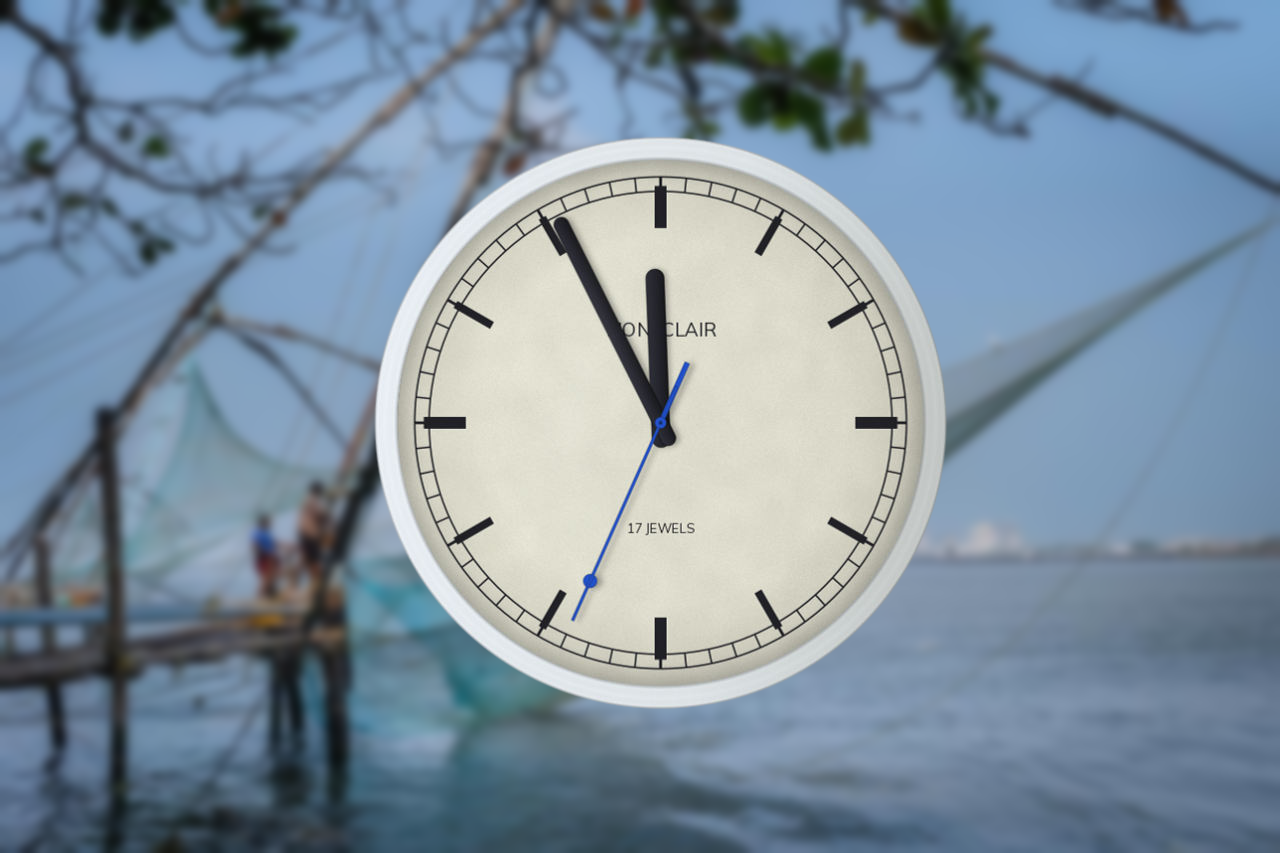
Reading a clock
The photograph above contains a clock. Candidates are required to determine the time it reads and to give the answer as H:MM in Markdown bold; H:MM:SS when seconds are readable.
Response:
**11:55:34**
